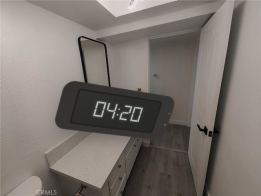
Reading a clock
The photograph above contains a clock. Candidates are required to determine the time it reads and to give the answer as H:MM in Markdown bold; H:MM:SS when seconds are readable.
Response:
**4:20**
